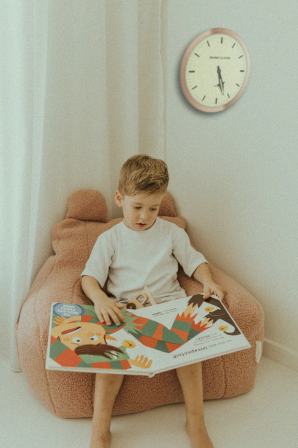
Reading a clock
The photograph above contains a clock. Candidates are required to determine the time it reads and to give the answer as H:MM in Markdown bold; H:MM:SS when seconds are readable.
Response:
**5:27**
